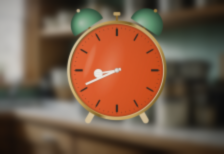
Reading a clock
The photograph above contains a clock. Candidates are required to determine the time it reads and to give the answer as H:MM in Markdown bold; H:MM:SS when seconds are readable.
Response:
**8:41**
